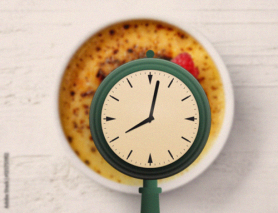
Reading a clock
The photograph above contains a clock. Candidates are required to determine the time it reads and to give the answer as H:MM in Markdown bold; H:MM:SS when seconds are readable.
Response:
**8:02**
